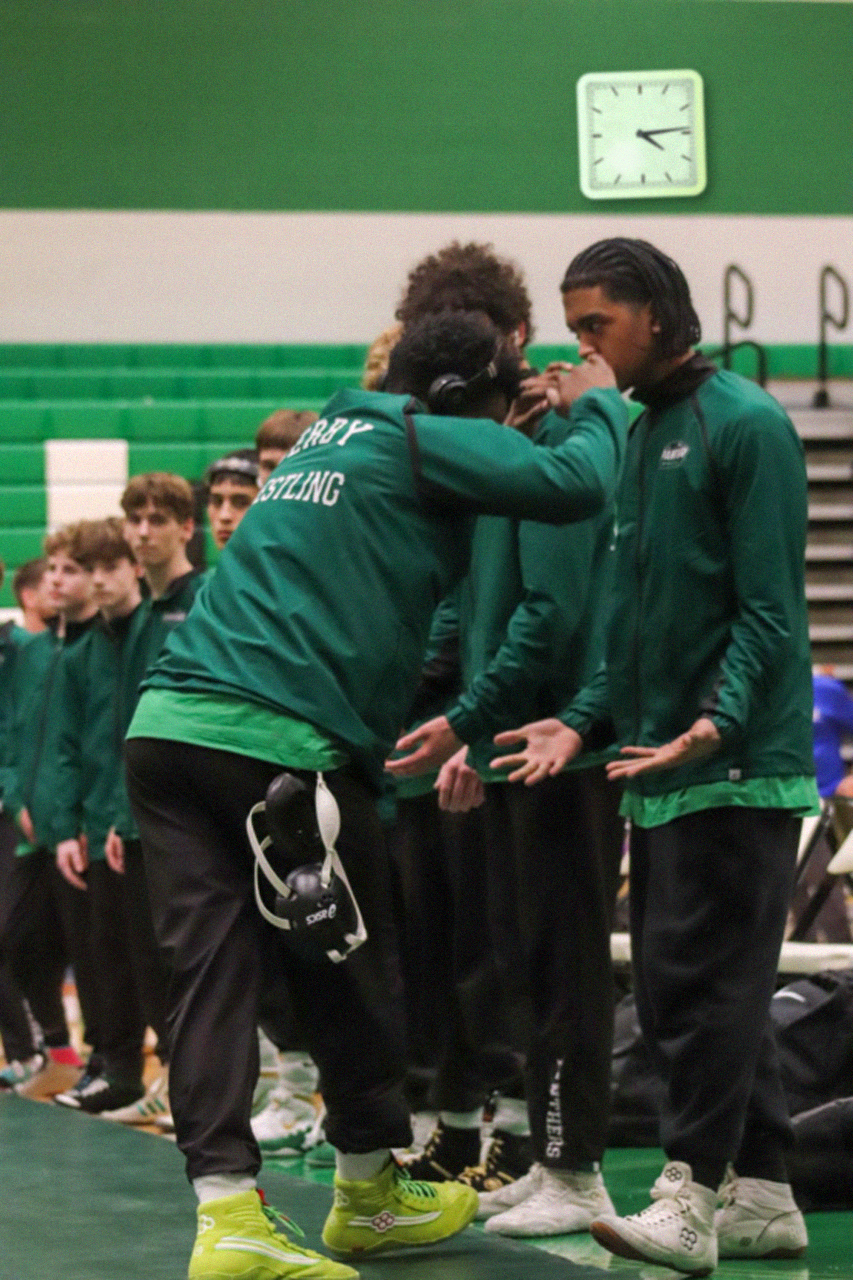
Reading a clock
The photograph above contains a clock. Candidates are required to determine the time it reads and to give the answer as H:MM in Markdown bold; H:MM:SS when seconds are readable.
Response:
**4:14**
